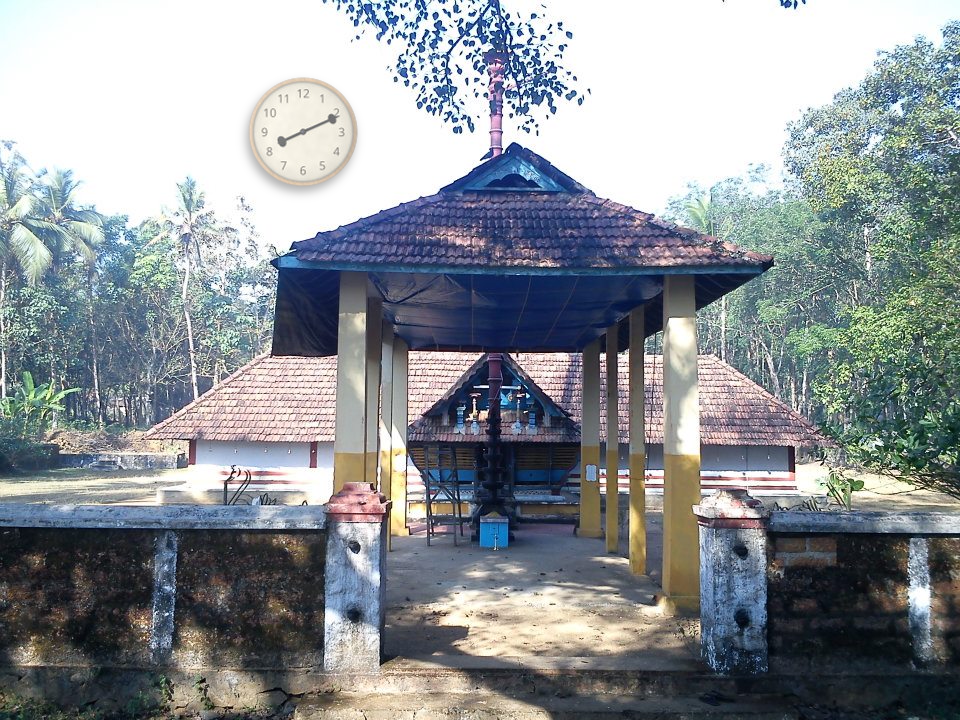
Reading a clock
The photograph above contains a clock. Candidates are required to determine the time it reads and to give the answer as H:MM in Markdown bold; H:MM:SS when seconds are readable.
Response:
**8:11**
